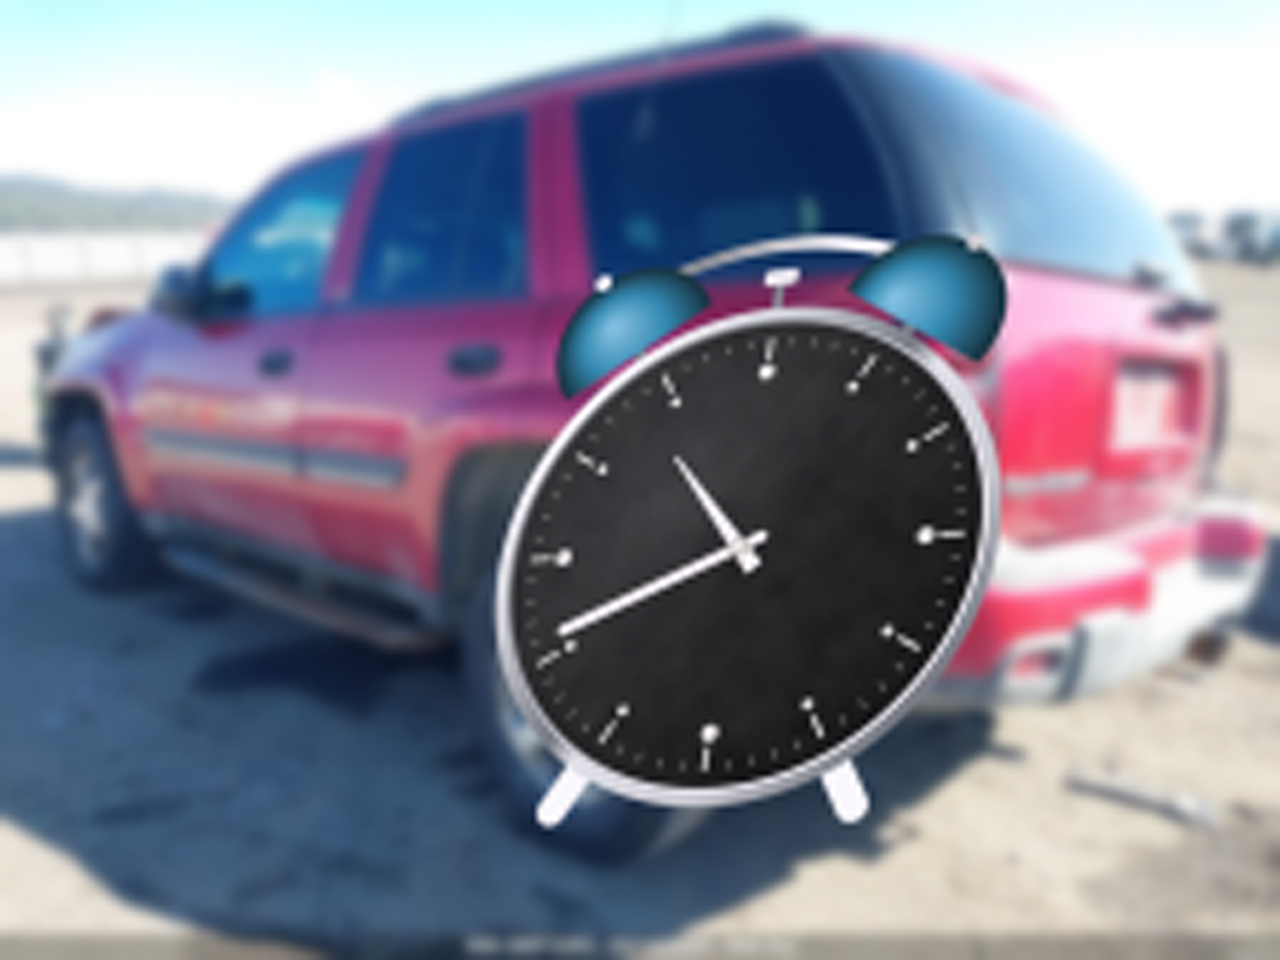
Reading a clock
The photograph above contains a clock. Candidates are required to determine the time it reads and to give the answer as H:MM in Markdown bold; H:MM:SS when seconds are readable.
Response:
**10:41**
